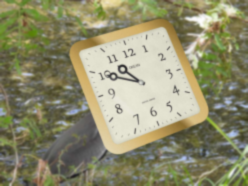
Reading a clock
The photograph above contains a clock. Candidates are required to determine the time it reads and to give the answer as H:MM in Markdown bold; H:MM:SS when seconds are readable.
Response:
**10:50**
